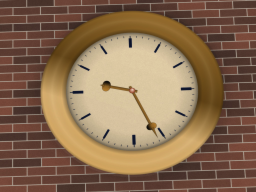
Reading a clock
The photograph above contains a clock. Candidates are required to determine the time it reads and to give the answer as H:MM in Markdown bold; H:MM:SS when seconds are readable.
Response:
**9:26**
